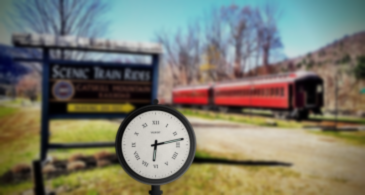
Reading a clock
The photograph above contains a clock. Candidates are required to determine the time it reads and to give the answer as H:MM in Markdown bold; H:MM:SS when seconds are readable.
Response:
**6:13**
